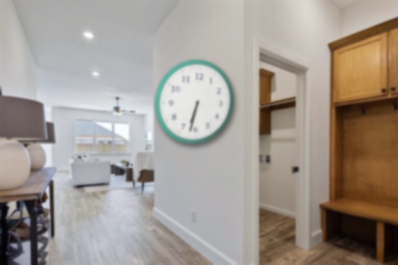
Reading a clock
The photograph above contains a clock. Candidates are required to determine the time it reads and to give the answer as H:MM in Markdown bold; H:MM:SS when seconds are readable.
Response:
**6:32**
